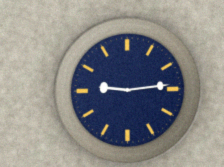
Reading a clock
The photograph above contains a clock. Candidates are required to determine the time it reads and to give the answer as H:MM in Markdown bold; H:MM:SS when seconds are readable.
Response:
**9:14**
